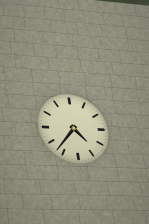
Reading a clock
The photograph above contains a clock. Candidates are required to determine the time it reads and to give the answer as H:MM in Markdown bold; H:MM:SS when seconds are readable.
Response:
**4:37**
